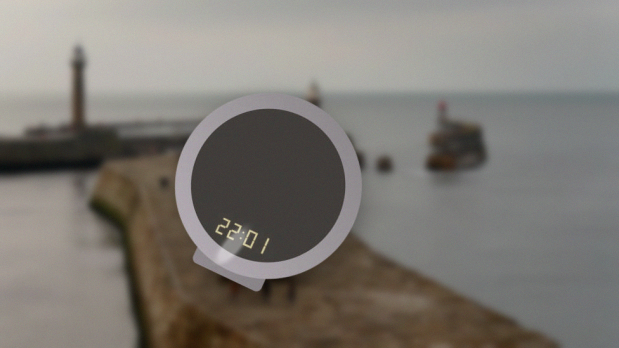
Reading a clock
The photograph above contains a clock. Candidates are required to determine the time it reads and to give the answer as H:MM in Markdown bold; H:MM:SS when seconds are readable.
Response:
**22:01**
